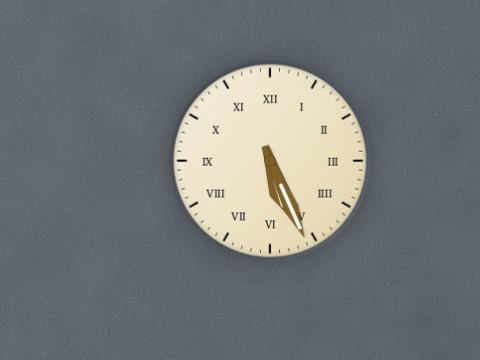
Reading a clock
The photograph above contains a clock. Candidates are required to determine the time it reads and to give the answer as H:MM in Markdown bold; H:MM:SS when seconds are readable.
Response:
**5:26**
